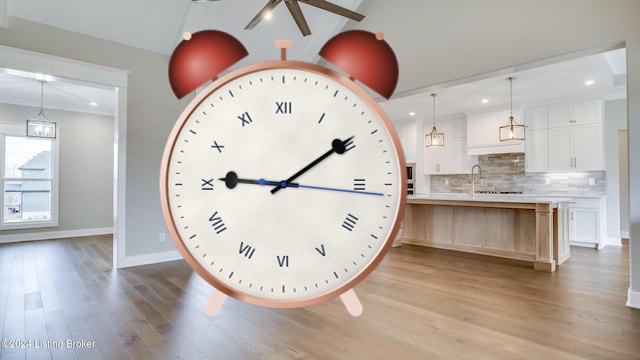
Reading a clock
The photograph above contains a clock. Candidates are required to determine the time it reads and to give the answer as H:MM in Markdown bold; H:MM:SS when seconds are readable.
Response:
**9:09:16**
